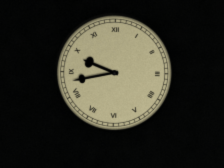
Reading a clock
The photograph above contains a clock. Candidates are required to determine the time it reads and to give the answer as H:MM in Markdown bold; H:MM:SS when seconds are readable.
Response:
**9:43**
